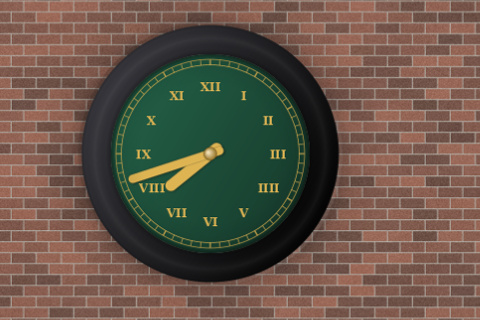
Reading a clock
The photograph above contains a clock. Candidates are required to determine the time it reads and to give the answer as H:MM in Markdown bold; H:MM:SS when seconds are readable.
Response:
**7:42**
